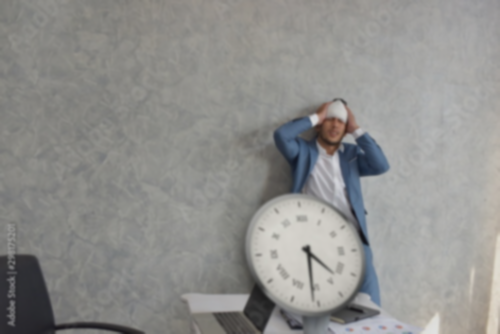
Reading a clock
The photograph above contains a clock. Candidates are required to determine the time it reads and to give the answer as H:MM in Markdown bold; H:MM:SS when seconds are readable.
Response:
**4:31**
